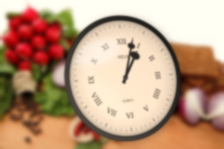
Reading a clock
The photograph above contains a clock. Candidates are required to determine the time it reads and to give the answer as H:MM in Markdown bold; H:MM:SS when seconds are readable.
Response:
**1:03**
